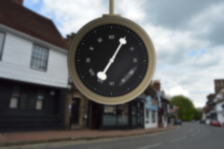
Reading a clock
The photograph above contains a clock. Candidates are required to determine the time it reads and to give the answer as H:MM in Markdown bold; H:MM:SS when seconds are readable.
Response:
**7:05**
